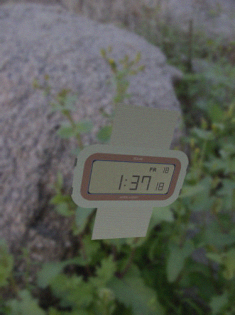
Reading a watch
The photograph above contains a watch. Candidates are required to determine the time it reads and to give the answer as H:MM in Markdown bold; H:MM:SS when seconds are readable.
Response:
**1:37:18**
